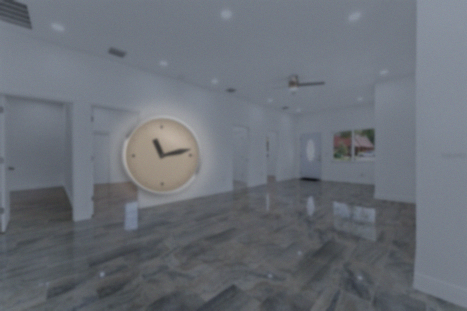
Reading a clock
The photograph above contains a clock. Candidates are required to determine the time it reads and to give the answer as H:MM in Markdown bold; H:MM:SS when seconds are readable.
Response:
**11:13**
